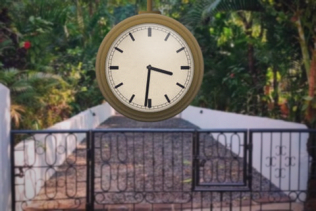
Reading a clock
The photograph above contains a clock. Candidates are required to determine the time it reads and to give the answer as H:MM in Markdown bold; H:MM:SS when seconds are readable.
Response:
**3:31**
